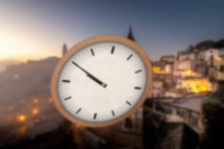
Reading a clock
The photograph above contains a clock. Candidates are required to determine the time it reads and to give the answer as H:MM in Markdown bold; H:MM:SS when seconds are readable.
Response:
**9:50**
